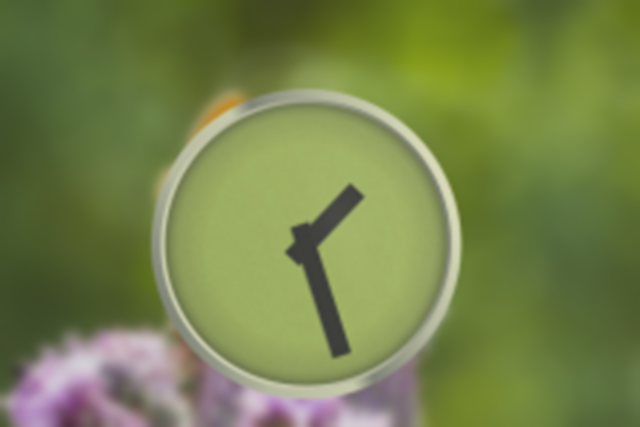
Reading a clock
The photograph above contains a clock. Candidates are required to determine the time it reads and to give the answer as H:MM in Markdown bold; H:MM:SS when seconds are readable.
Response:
**1:27**
